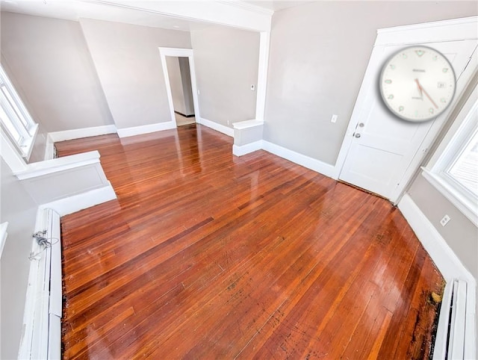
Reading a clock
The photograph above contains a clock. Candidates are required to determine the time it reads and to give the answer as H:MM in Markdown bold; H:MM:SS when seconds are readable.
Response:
**5:23**
